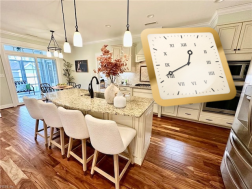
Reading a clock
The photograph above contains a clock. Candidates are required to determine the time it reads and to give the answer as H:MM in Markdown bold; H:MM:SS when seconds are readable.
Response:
**12:41**
